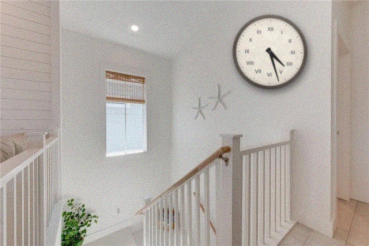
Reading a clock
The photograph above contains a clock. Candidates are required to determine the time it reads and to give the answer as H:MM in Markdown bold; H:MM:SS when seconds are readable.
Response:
**4:27**
